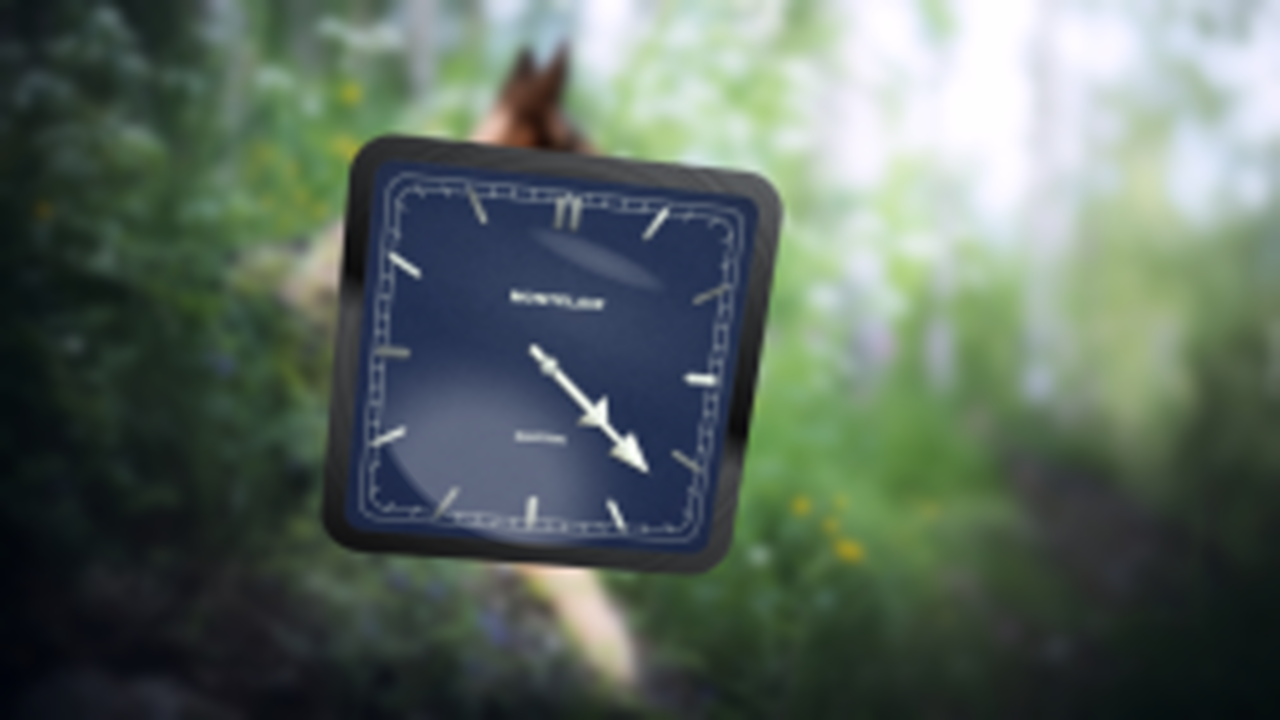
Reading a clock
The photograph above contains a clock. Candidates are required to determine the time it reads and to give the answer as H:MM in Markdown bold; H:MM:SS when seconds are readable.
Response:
**4:22**
